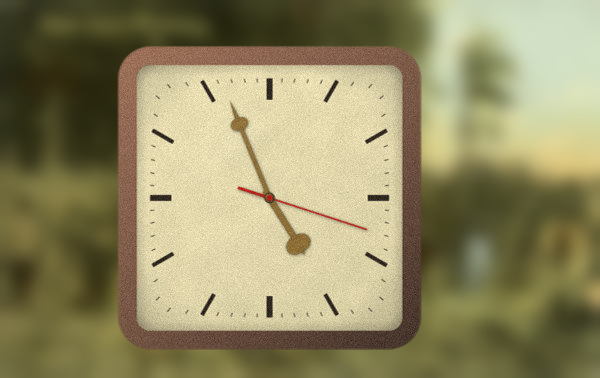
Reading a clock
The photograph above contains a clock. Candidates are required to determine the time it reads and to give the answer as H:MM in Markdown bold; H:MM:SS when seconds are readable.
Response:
**4:56:18**
